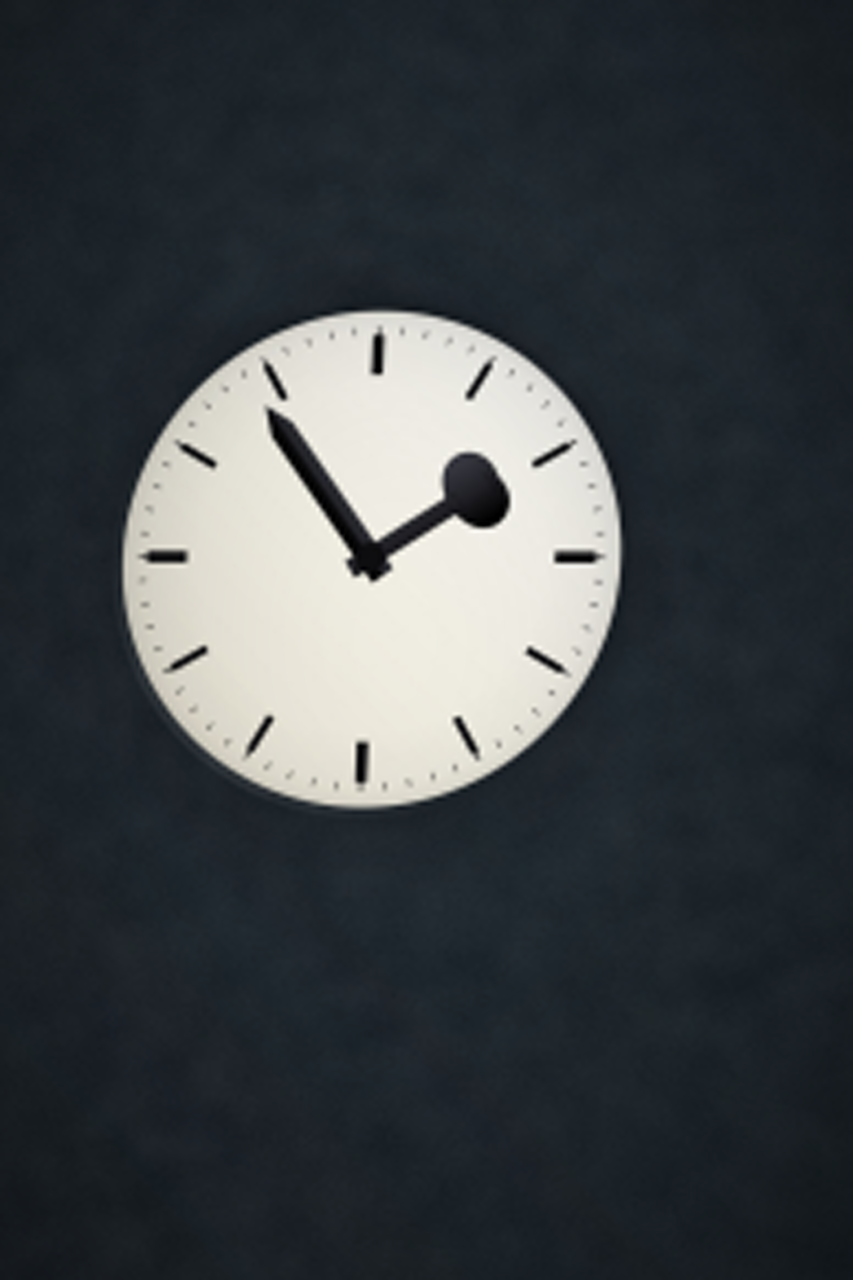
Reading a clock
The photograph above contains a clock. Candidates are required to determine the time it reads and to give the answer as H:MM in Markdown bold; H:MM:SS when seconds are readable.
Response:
**1:54**
